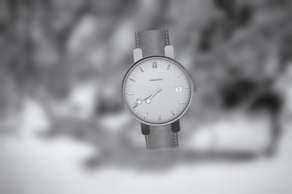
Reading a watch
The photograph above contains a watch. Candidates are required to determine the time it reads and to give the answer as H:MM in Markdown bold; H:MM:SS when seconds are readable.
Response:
**7:41**
